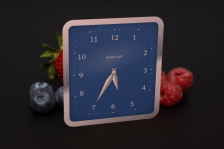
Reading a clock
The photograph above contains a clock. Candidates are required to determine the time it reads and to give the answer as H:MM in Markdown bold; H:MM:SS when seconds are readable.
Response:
**5:35**
